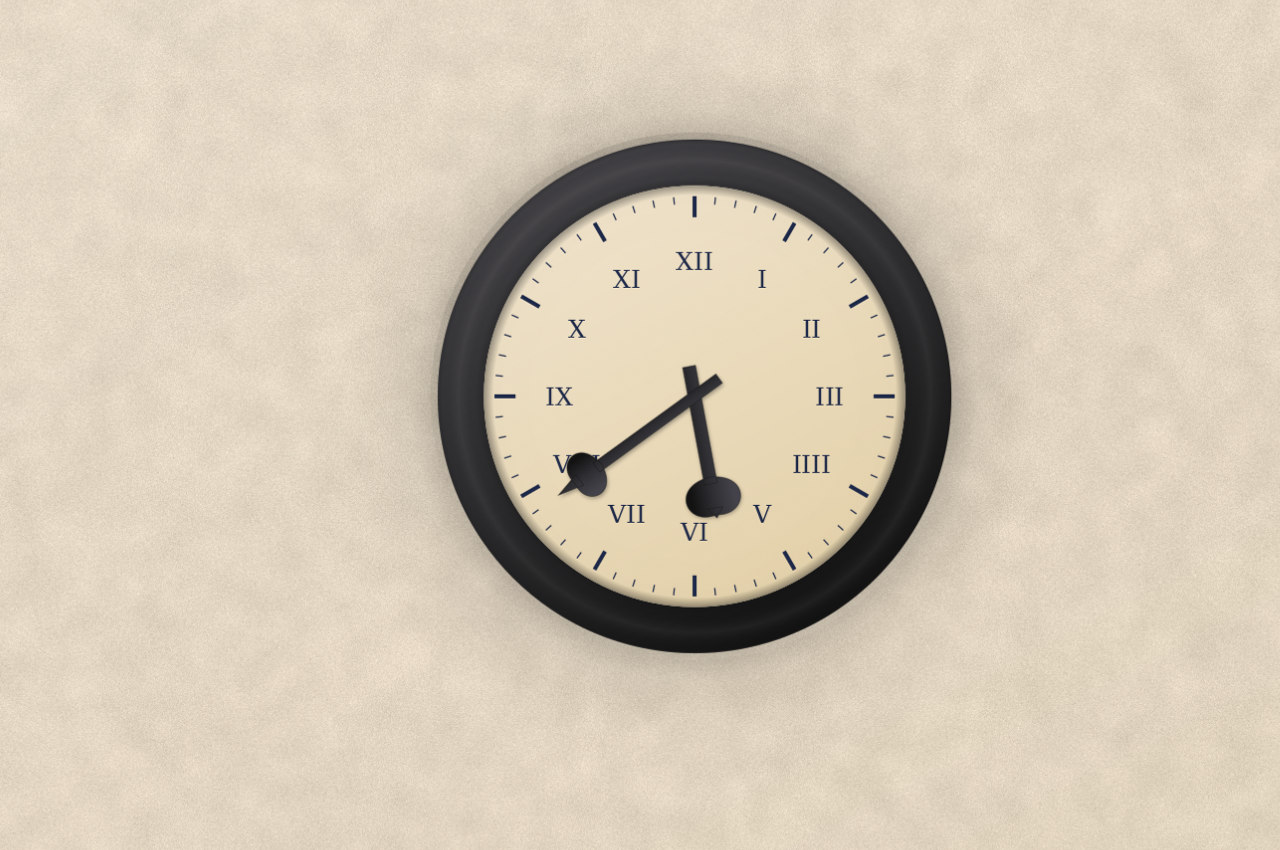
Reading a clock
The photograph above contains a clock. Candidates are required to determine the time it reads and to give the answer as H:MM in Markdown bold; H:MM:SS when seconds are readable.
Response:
**5:39**
